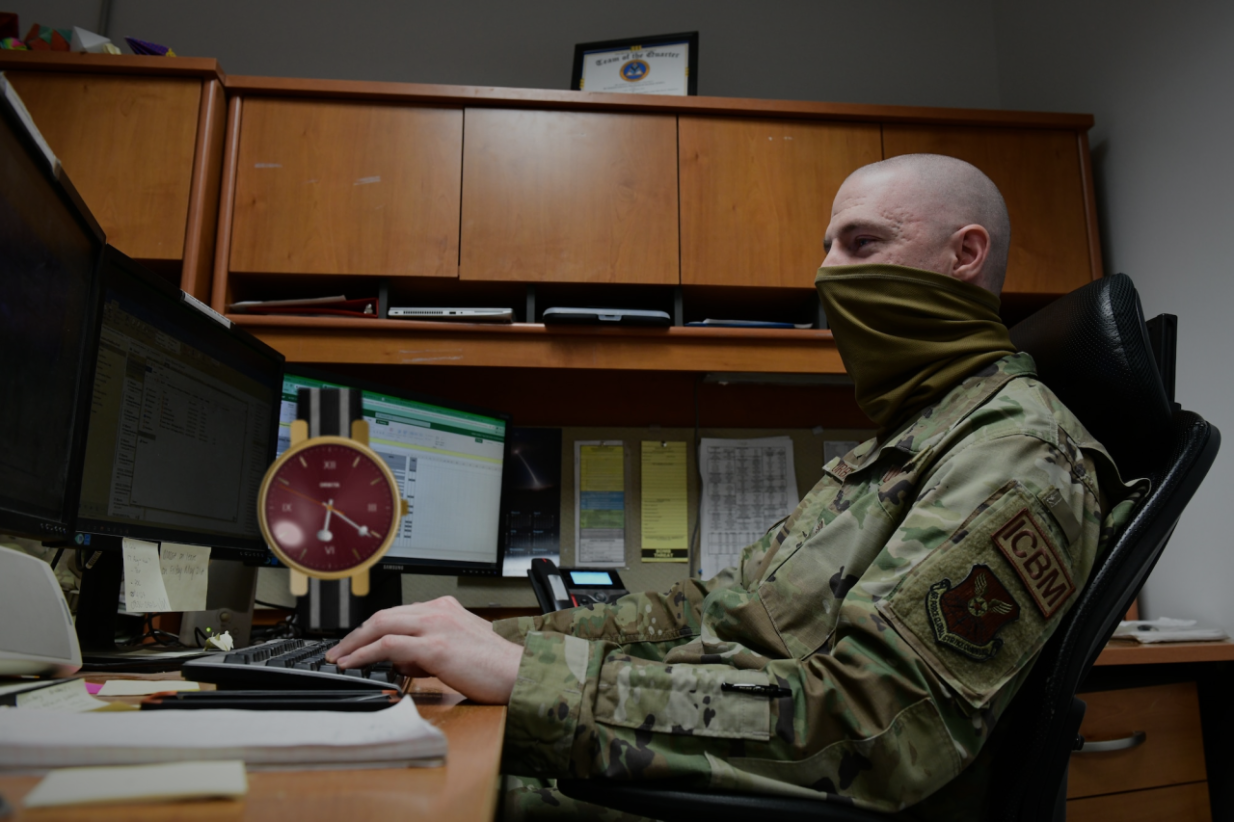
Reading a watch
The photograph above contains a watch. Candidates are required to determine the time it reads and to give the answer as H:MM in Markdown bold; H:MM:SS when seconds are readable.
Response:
**6:20:49**
